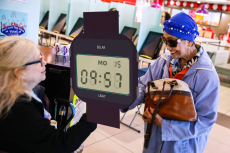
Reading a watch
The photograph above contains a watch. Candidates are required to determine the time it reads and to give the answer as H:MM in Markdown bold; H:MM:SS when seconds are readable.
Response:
**9:57**
